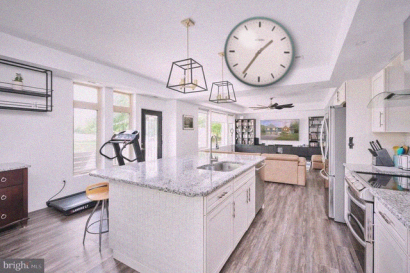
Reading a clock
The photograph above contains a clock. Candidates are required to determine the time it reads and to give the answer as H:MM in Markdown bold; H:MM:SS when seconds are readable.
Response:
**1:36**
